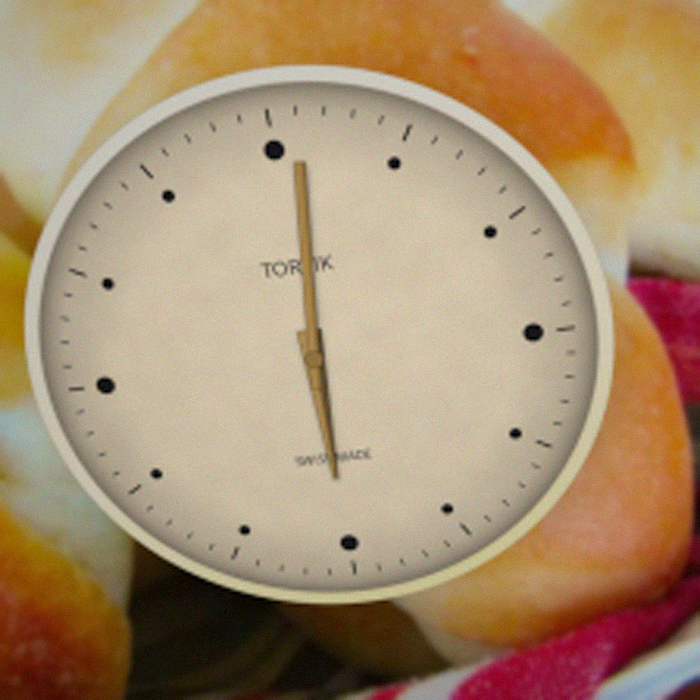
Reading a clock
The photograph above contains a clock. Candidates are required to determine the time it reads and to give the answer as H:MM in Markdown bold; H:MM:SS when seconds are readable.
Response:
**6:01**
